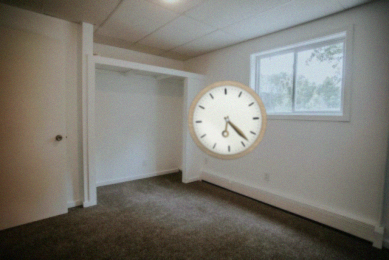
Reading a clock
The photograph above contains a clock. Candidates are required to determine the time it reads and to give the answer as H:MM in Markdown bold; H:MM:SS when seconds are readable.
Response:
**6:23**
